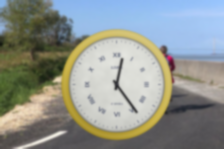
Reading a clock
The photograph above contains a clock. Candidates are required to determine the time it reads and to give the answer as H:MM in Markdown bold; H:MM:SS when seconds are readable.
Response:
**12:24**
